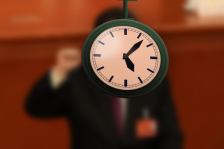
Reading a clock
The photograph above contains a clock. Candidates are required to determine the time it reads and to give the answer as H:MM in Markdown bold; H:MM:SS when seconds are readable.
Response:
**5:07**
